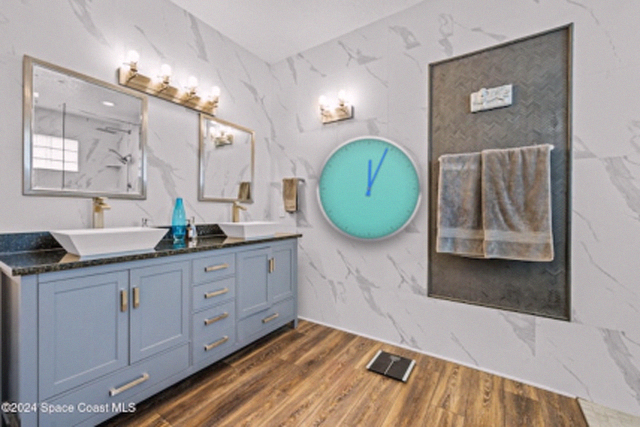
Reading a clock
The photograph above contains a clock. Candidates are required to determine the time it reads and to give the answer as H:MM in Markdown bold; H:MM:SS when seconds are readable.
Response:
**12:04**
